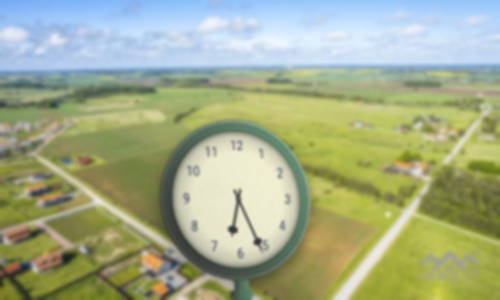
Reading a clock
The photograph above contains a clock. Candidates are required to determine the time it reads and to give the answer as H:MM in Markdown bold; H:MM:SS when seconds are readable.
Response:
**6:26**
